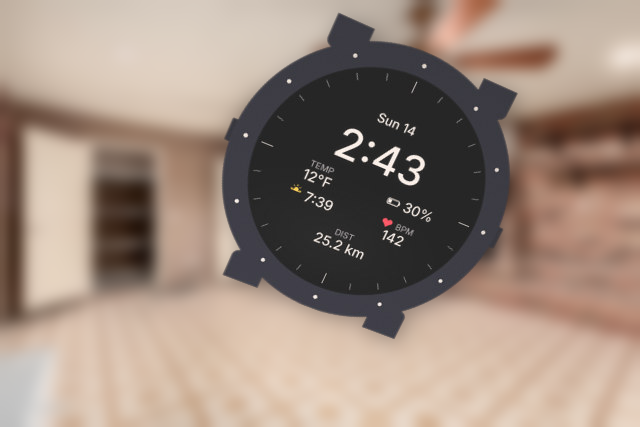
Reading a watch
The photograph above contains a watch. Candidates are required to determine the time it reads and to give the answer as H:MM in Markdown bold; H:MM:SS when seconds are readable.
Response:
**2:43**
